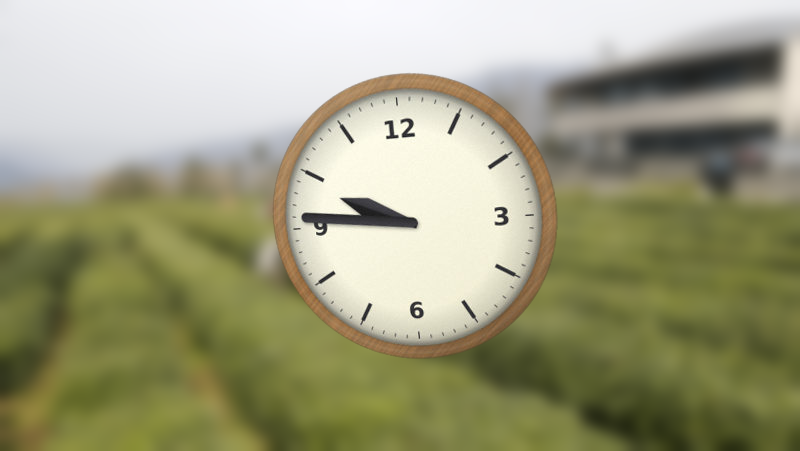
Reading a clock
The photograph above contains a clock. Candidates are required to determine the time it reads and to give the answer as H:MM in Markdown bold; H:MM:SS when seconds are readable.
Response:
**9:46**
